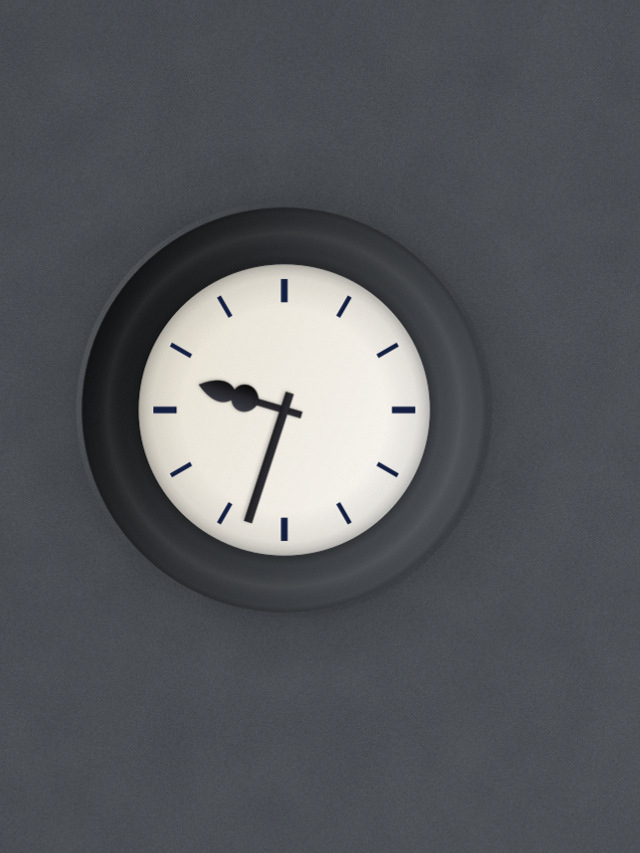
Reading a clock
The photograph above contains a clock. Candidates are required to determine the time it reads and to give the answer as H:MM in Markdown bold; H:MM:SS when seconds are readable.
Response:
**9:33**
